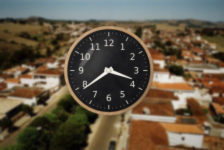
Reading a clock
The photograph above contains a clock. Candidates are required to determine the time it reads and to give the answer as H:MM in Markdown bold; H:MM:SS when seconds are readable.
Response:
**3:39**
